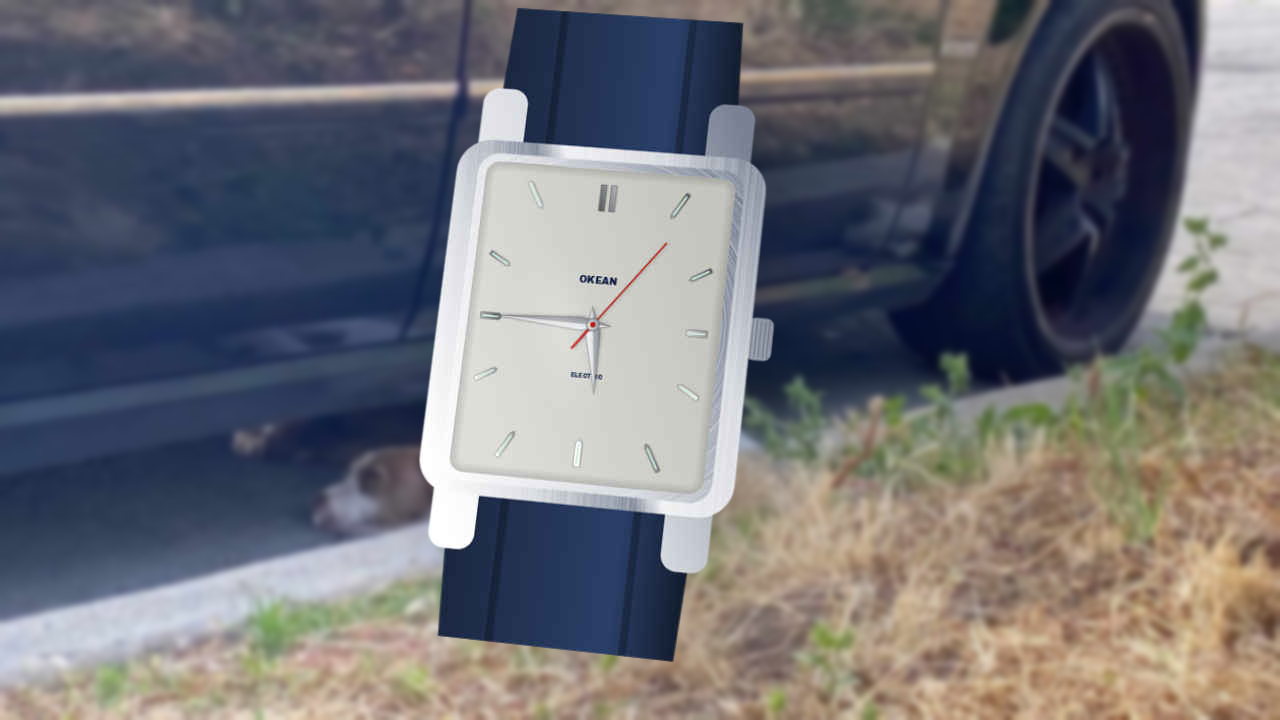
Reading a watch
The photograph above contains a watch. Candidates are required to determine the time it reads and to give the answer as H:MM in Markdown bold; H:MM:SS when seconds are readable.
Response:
**5:45:06**
